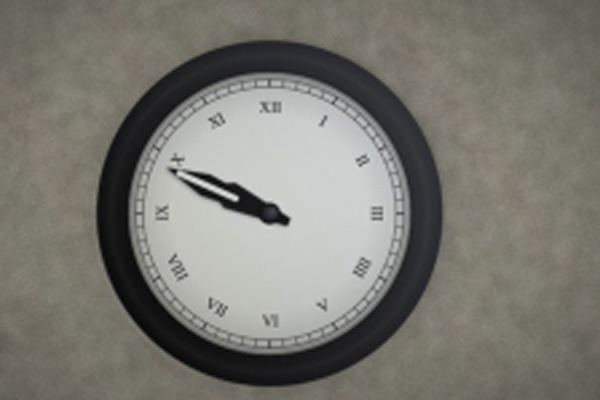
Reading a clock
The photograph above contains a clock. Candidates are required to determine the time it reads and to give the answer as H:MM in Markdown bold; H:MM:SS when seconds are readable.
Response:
**9:49**
